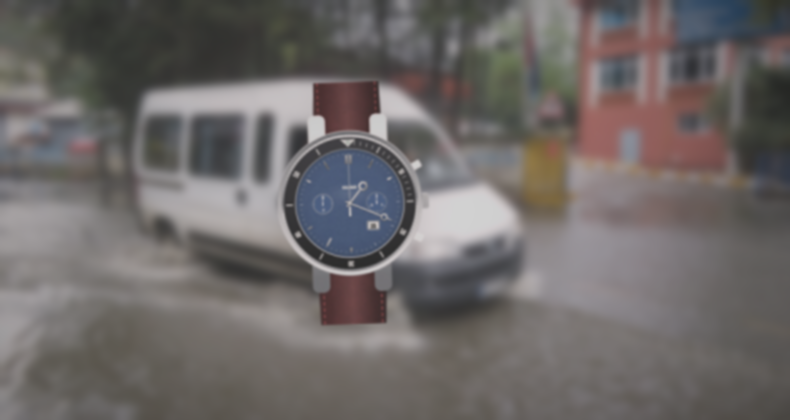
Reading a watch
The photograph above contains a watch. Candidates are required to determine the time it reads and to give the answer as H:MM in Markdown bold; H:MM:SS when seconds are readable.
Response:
**1:19**
